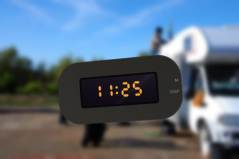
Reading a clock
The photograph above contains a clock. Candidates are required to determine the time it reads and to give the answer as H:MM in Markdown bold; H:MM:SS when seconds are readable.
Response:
**11:25**
